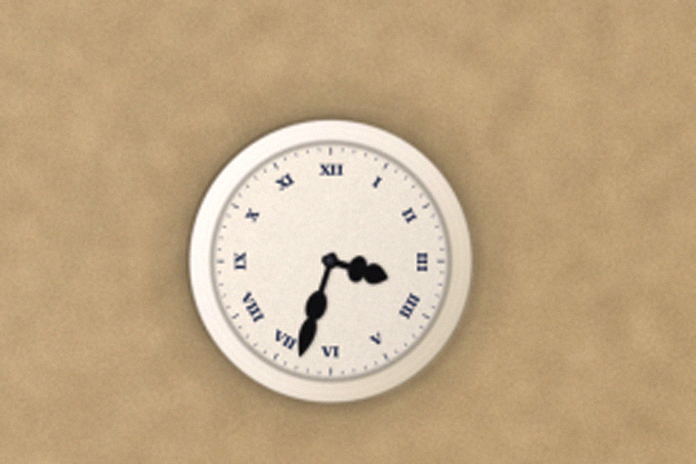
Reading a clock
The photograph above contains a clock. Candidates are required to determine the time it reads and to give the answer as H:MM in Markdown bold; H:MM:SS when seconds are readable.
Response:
**3:33**
